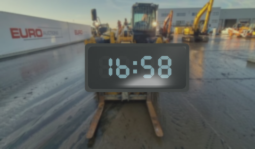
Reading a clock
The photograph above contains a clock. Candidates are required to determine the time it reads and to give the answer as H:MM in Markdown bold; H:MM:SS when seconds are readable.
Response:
**16:58**
